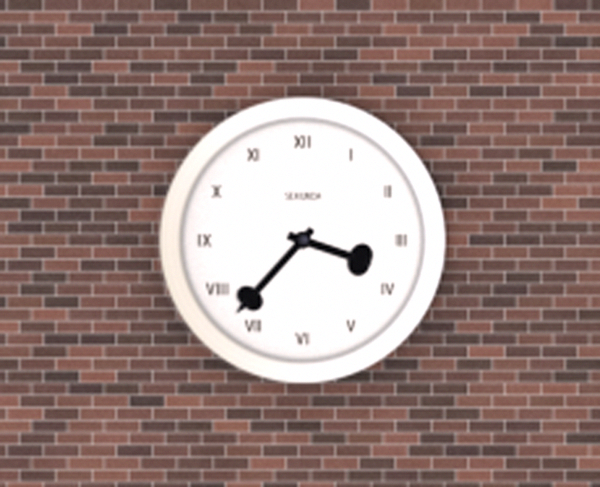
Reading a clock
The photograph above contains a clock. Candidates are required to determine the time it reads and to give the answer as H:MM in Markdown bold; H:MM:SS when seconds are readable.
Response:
**3:37**
